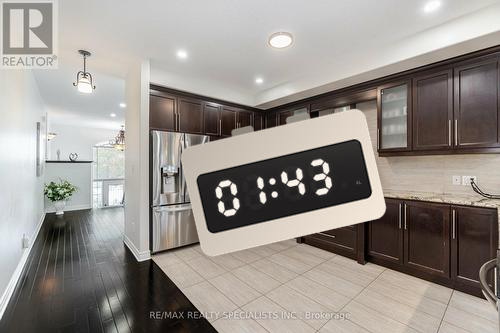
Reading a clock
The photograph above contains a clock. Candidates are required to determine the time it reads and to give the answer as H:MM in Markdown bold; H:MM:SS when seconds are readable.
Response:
**1:43**
